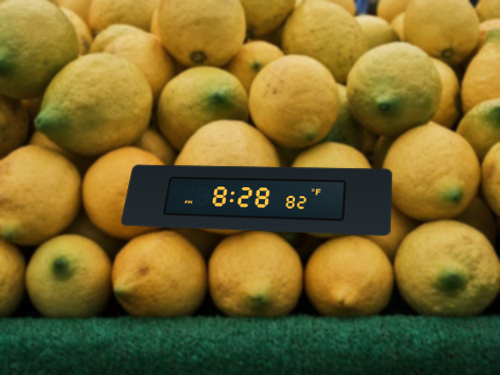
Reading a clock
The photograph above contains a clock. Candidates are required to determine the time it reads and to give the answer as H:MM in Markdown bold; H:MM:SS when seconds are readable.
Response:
**8:28**
